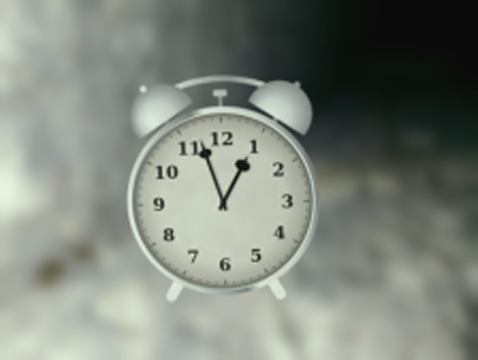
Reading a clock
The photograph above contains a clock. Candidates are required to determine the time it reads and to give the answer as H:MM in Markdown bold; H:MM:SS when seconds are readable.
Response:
**12:57**
